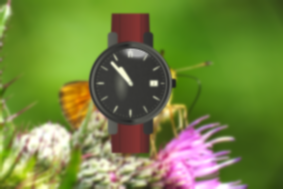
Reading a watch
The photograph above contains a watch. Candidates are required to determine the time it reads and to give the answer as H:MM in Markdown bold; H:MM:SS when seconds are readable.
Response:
**10:53**
